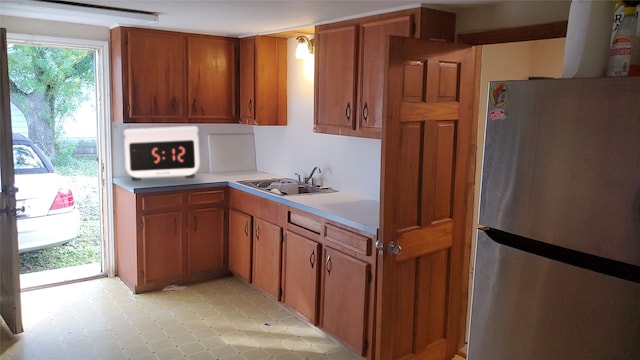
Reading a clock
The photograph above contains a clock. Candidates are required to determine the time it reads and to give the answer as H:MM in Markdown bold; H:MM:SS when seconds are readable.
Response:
**5:12**
